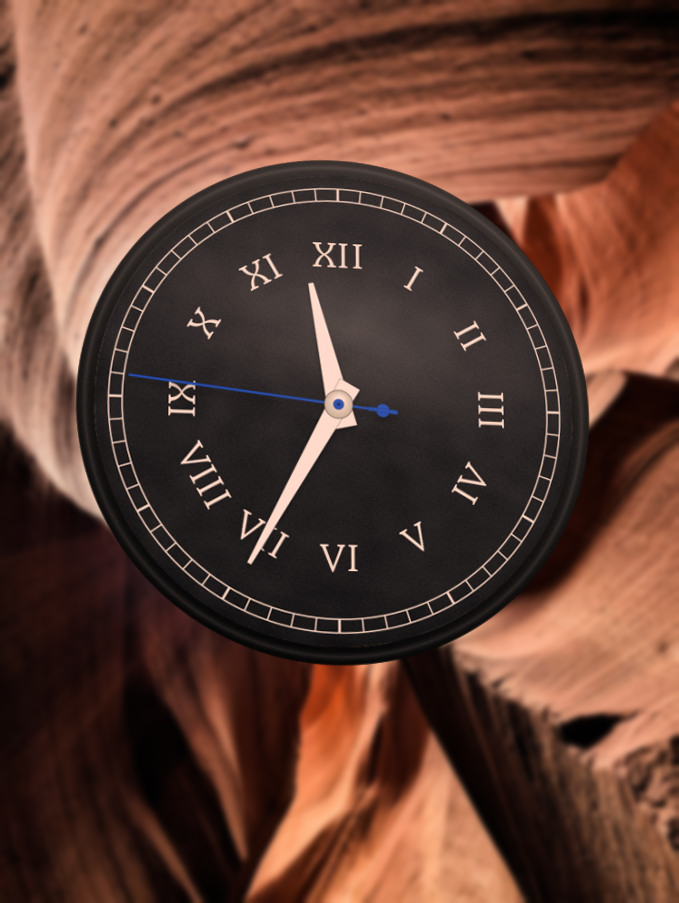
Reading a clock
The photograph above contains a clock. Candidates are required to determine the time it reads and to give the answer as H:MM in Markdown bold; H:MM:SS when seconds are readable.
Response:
**11:34:46**
